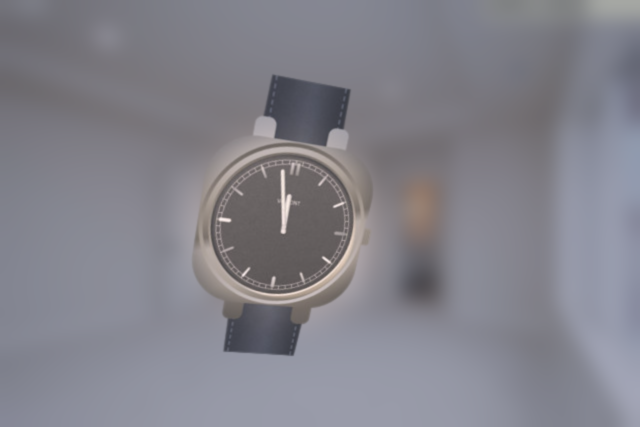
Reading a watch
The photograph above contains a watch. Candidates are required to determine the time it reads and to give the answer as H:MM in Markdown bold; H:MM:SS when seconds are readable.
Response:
**11:58**
